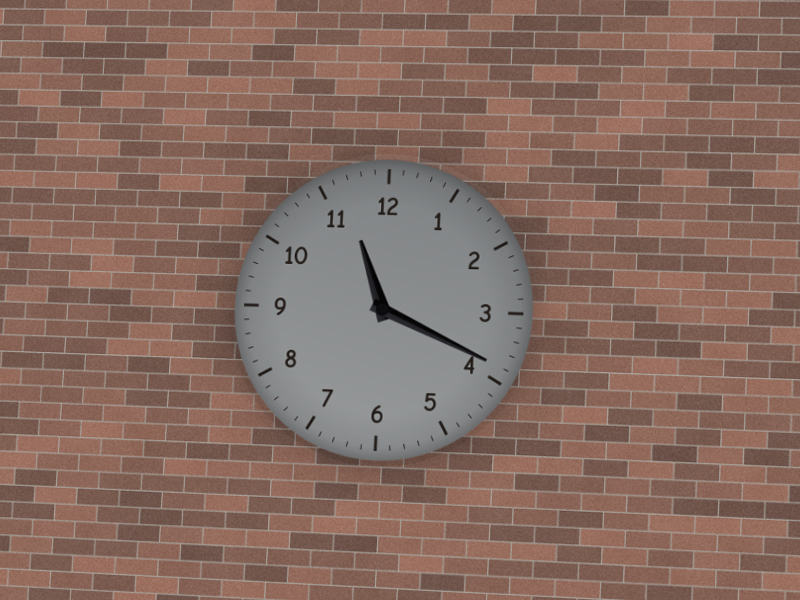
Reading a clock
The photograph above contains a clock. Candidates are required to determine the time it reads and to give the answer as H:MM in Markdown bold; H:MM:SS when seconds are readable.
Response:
**11:19**
